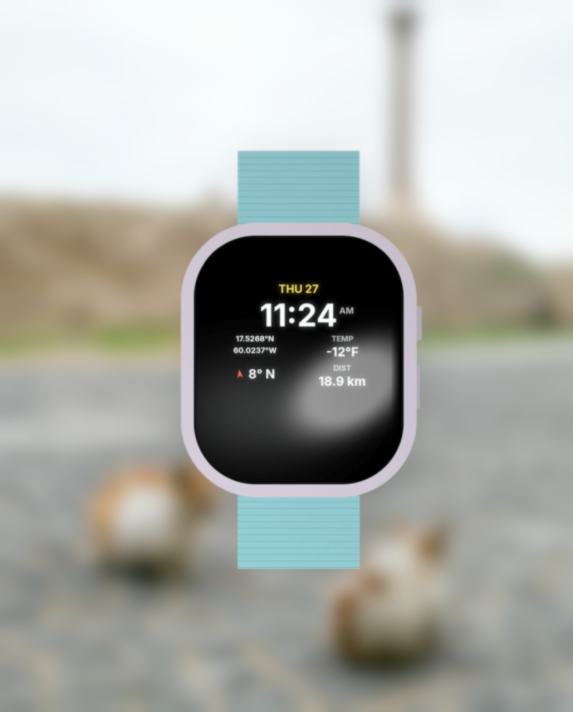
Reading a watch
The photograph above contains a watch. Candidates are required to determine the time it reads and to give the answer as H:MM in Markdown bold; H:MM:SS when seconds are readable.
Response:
**11:24**
